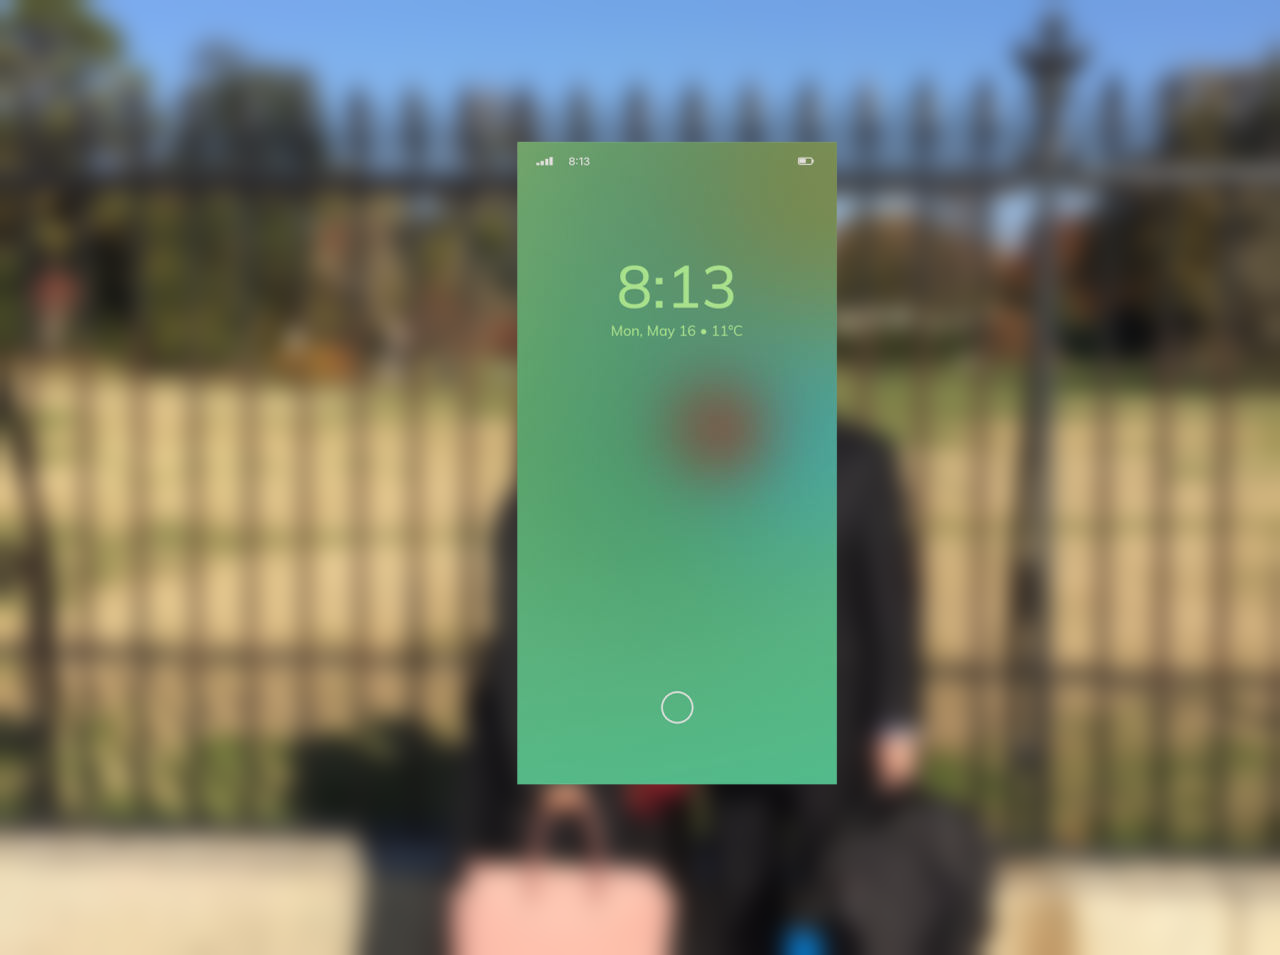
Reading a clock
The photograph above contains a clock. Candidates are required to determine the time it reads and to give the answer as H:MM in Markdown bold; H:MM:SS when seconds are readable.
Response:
**8:13**
